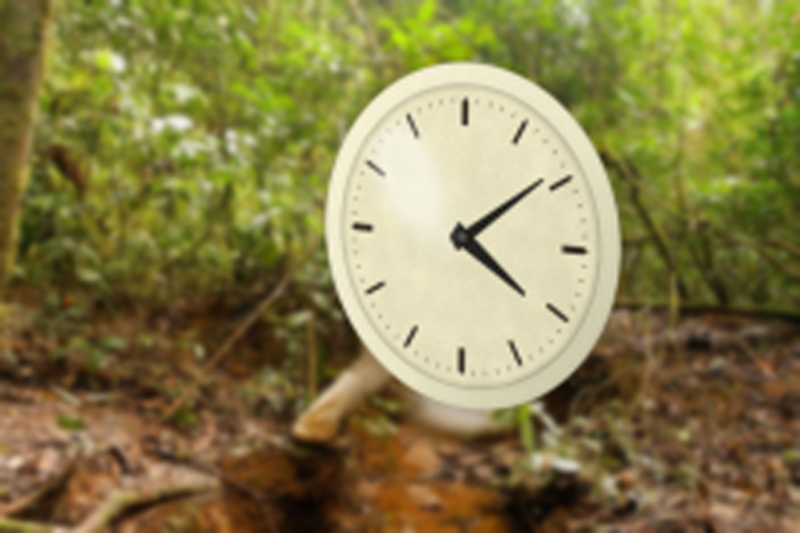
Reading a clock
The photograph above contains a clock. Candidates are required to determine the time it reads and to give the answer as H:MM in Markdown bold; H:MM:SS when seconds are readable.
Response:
**4:09**
